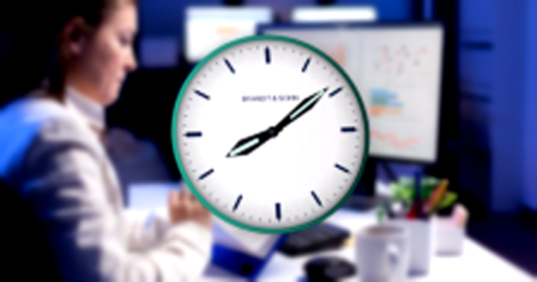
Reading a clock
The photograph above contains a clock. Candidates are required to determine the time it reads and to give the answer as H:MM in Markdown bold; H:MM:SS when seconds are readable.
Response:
**8:09**
